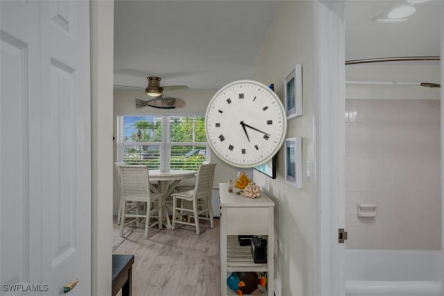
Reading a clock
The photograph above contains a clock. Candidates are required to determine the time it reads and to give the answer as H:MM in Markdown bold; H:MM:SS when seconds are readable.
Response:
**5:19**
